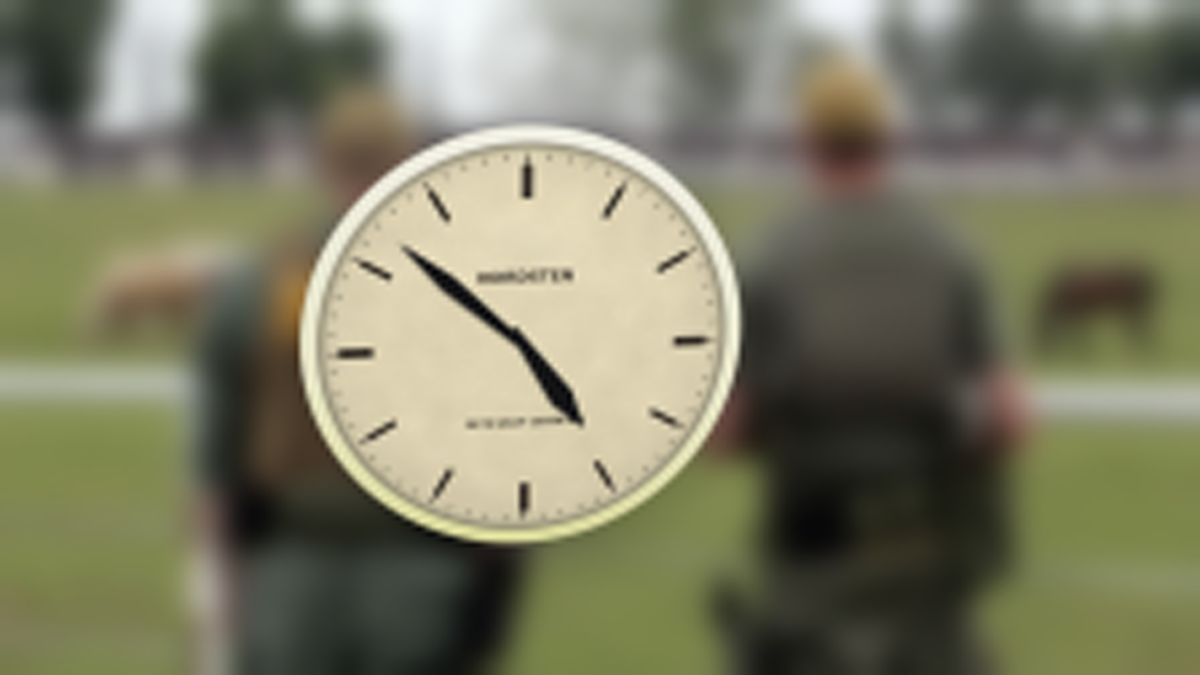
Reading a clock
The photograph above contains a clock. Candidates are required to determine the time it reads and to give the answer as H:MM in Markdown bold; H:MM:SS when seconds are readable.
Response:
**4:52**
